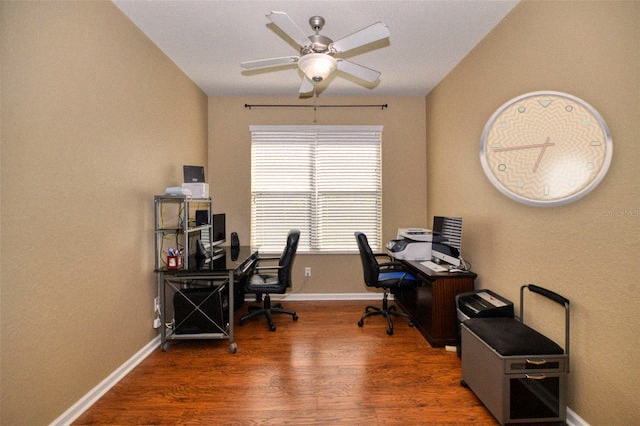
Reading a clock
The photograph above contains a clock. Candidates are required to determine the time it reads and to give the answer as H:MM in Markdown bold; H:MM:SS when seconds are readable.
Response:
**6:44**
